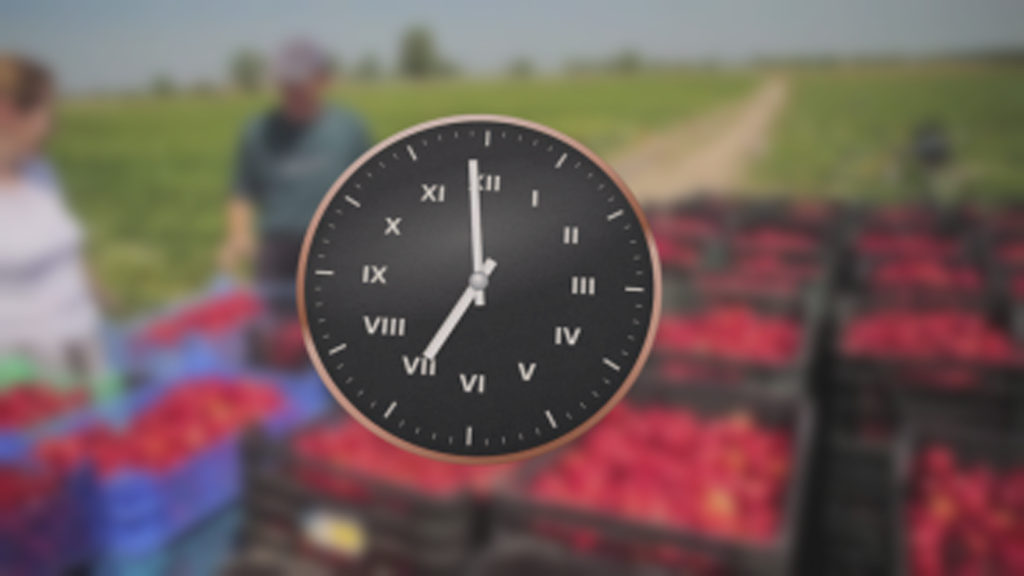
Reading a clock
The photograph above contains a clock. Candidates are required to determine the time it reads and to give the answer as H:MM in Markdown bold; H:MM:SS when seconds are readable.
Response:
**6:59**
